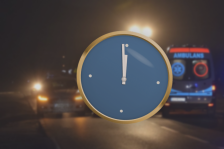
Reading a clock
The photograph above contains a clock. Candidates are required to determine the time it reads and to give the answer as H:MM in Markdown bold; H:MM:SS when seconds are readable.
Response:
**11:59**
